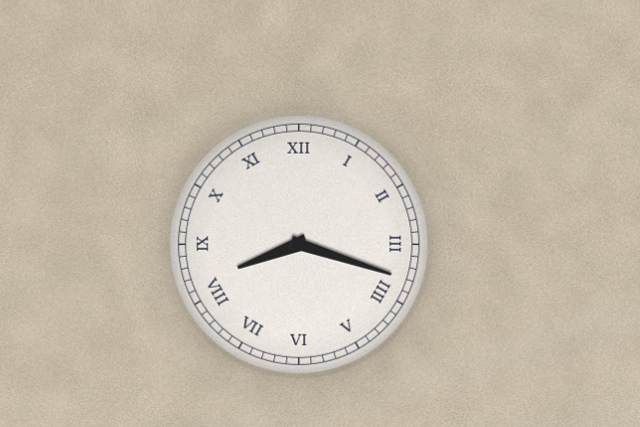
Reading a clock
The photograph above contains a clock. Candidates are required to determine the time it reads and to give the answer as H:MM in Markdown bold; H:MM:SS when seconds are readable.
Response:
**8:18**
